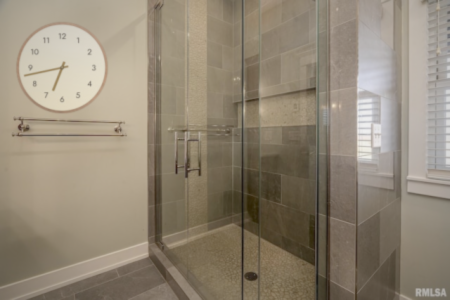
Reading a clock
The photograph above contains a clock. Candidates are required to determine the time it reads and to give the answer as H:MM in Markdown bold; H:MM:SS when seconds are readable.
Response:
**6:43**
